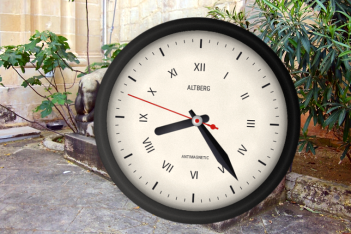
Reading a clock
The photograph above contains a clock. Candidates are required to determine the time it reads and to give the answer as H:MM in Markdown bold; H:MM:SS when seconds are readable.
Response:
**8:23:48**
